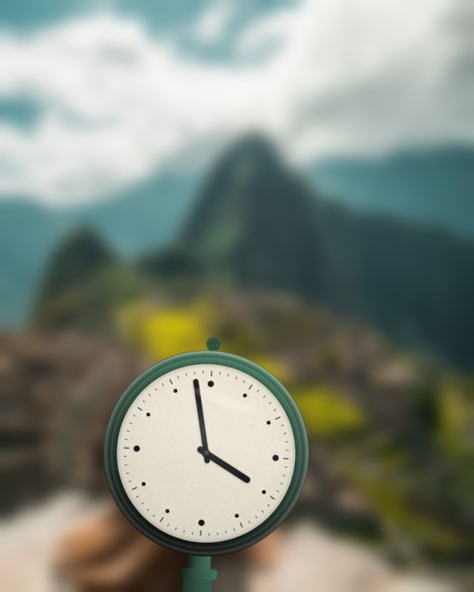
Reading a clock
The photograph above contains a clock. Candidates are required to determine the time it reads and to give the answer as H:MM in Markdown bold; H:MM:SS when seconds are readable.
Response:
**3:58**
